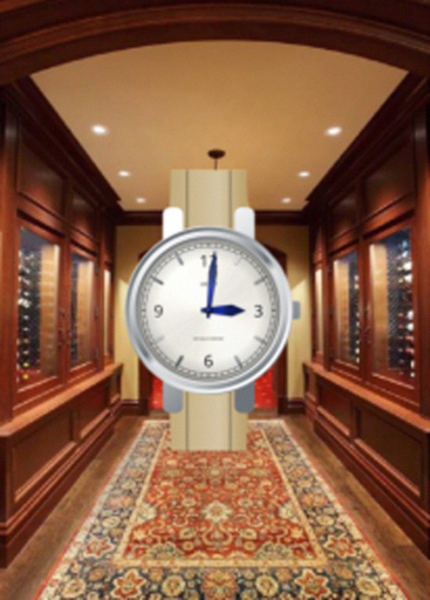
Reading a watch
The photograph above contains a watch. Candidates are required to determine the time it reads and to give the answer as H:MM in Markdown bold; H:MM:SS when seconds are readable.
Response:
**3:01**
